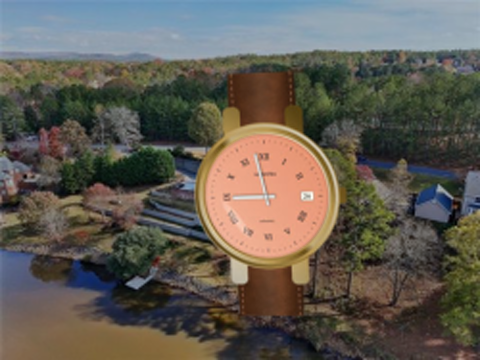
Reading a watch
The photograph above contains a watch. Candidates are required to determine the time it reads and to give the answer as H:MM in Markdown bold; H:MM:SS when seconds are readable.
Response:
**8:58**
